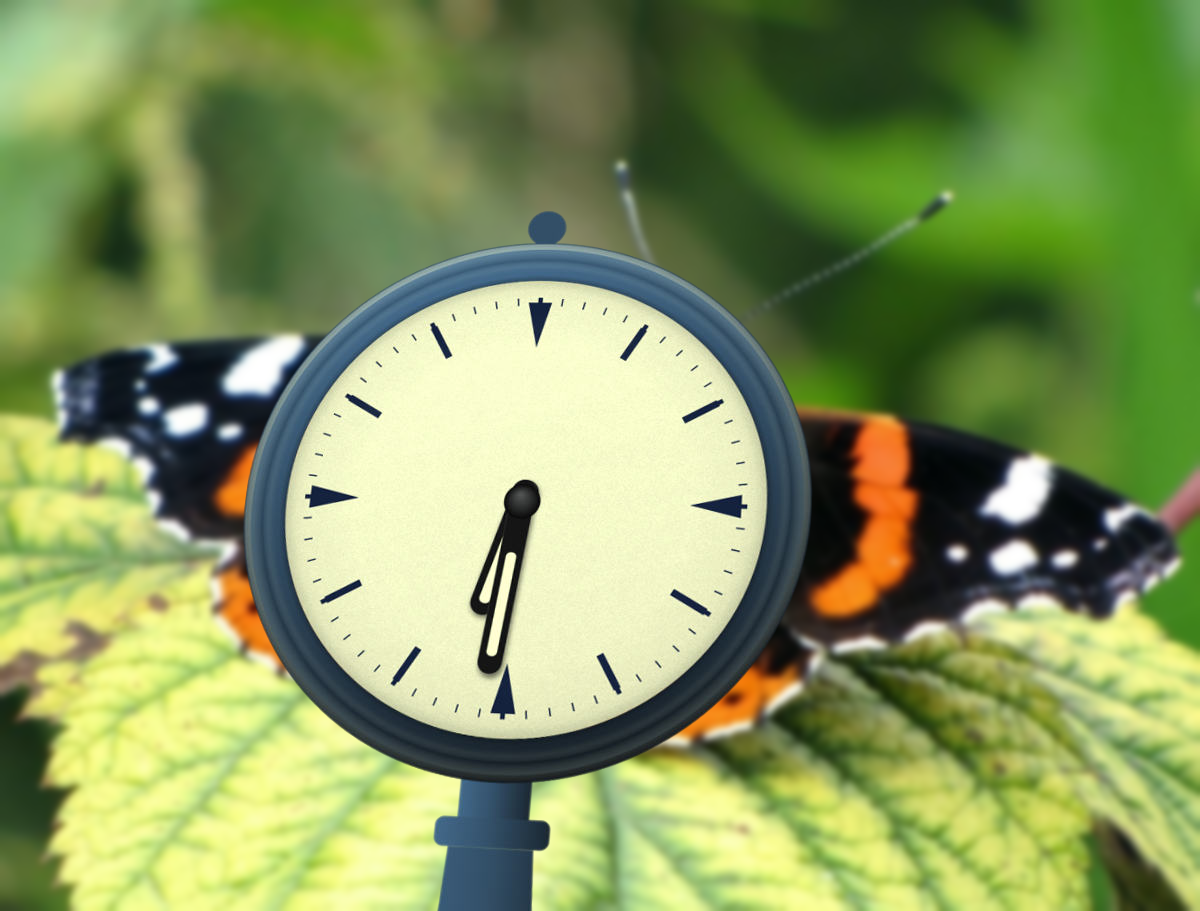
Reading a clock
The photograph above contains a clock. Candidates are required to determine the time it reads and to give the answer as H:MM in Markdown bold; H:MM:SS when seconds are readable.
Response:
**6:31**
